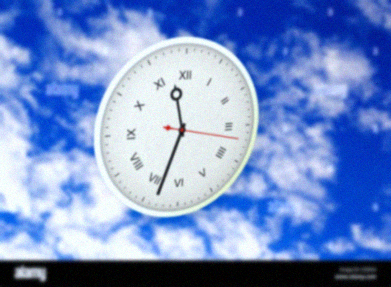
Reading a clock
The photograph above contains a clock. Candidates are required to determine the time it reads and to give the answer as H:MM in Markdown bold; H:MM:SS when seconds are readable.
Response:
**11:33:17**
